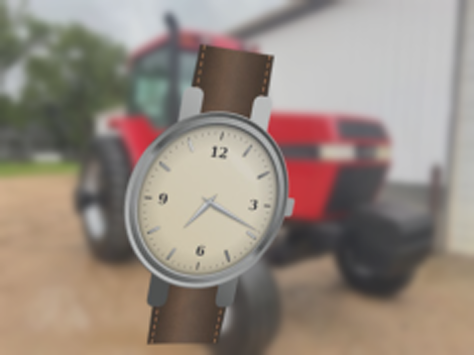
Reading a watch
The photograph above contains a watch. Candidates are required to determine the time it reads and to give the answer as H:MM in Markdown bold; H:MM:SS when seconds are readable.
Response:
**7:19**
